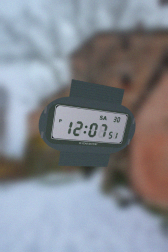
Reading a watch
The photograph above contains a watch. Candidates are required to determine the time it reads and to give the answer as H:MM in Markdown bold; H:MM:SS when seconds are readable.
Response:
**12:07:51**
